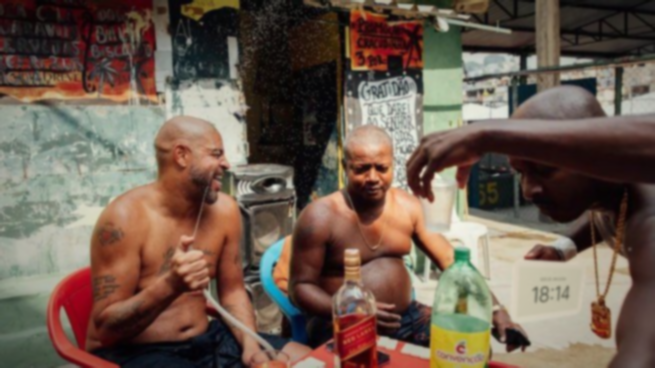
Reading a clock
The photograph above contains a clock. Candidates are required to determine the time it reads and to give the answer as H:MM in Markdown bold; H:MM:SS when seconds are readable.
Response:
**18:14**
